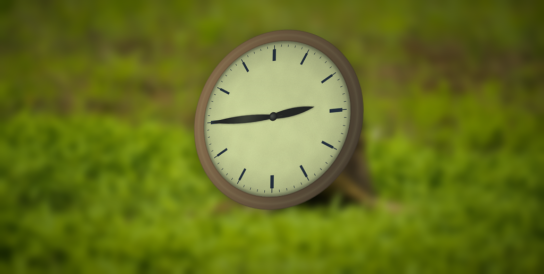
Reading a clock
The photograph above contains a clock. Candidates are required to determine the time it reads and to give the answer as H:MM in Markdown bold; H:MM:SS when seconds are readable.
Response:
**2:45**
